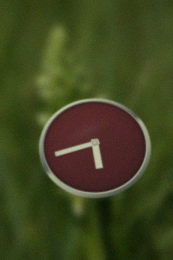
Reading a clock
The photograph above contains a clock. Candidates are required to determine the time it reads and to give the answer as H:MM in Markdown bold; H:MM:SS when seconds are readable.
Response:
**5:42**
